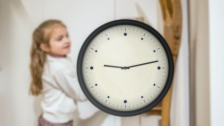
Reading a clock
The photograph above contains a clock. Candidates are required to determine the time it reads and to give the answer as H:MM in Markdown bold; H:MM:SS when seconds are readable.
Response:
**9:13**
